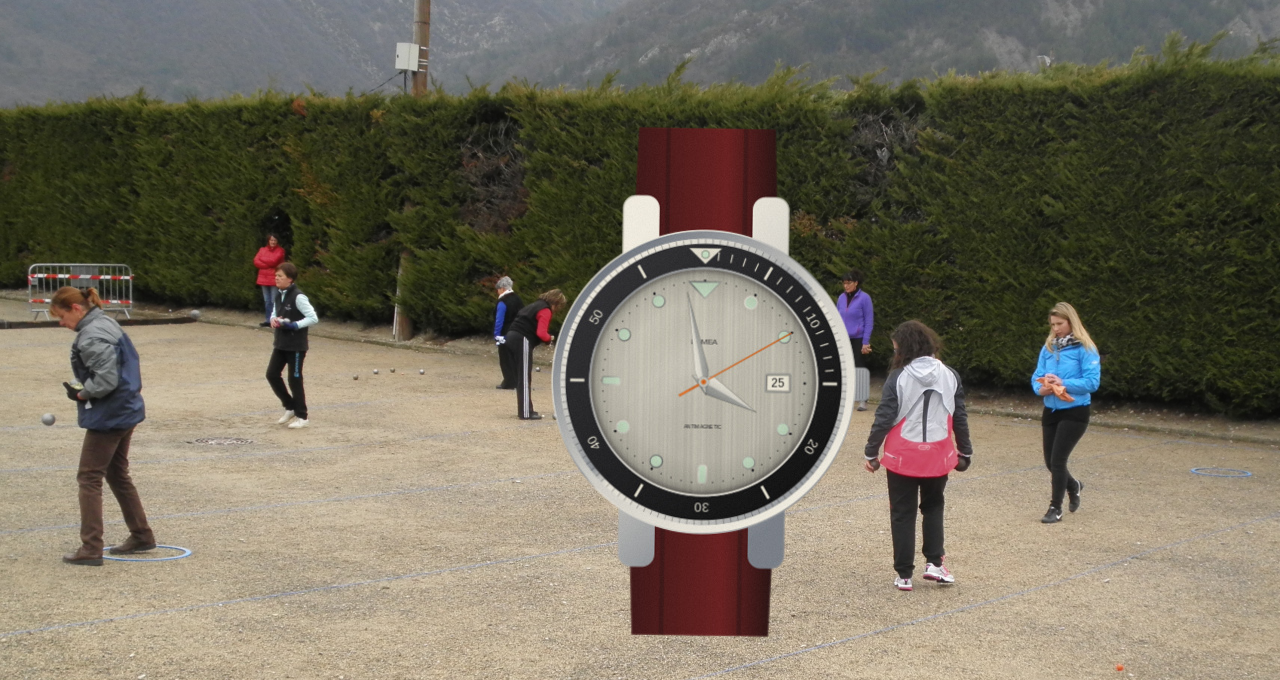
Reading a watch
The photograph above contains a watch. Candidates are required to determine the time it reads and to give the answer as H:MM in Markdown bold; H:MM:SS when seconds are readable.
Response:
**3:58:10**
